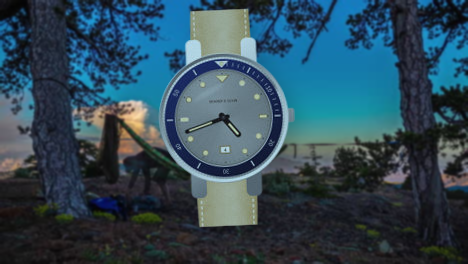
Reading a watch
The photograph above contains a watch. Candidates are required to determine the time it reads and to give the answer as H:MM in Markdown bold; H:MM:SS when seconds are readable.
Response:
**4:42**
